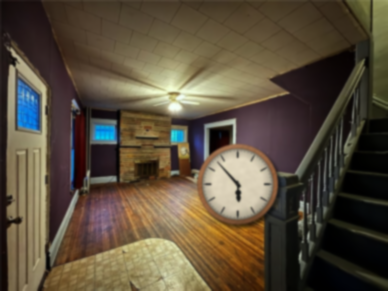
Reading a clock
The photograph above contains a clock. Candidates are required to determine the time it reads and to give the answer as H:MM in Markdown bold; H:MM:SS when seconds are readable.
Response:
**5:53**
